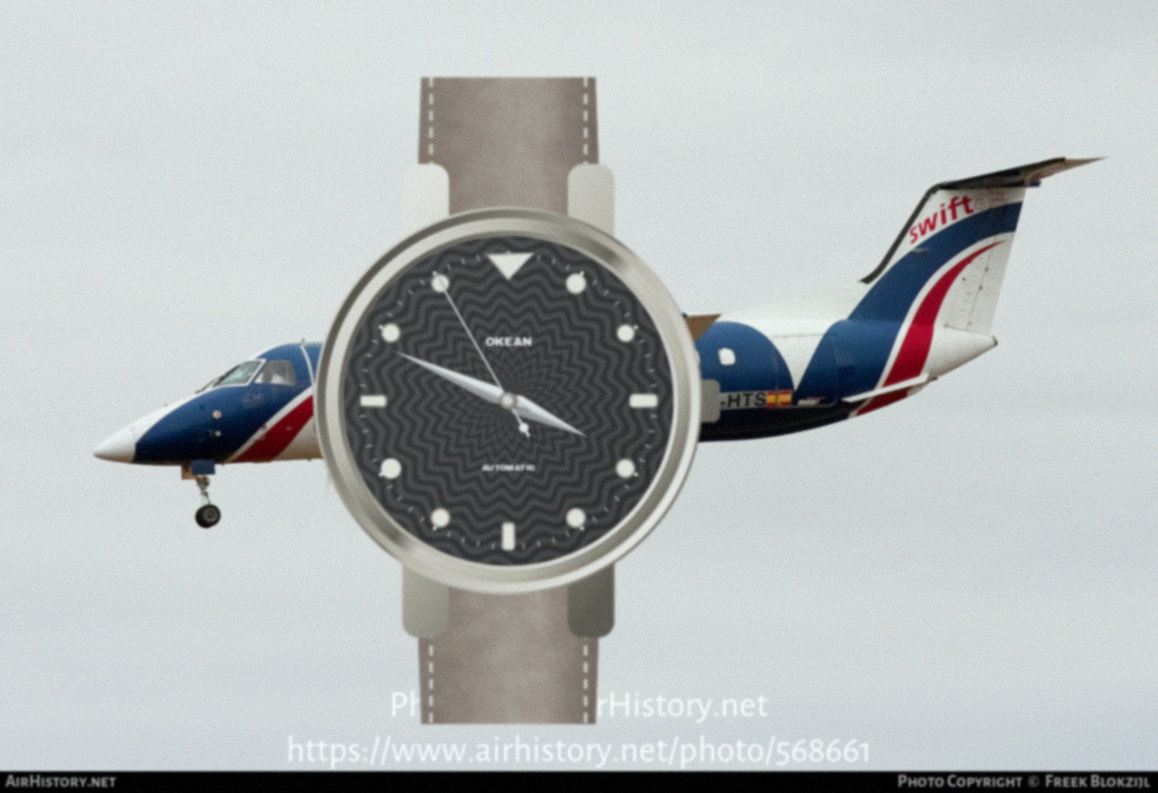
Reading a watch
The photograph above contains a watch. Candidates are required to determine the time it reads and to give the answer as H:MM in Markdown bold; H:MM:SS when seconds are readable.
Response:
**3:48:55**
